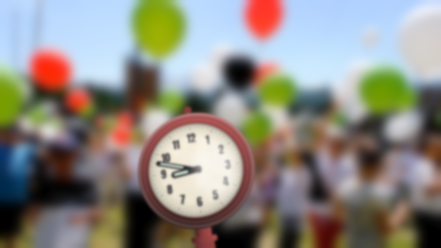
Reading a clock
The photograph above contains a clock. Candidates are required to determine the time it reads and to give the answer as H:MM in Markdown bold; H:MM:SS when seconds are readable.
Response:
**8:48**
